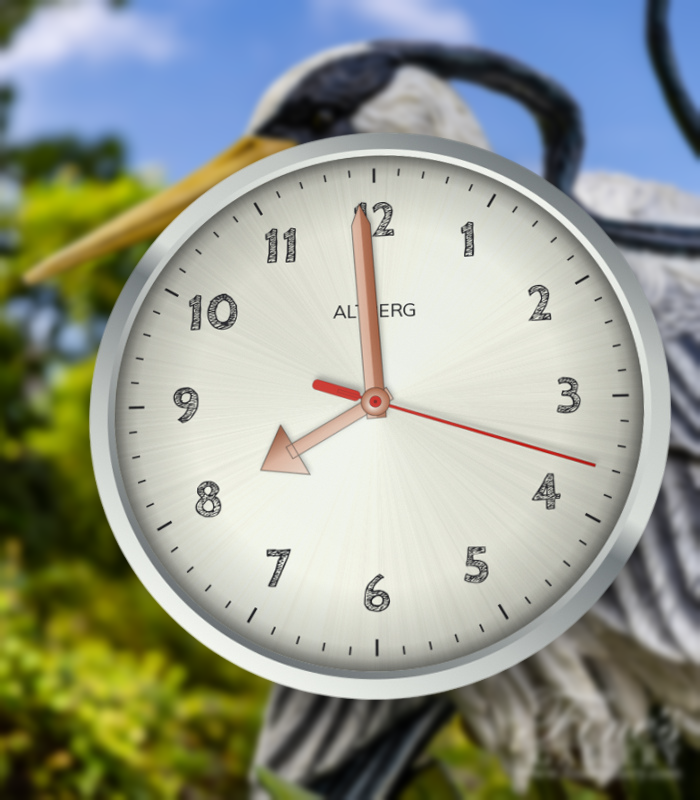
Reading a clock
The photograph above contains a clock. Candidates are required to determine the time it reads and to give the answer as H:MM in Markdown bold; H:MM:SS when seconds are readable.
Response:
**7:59:18**
